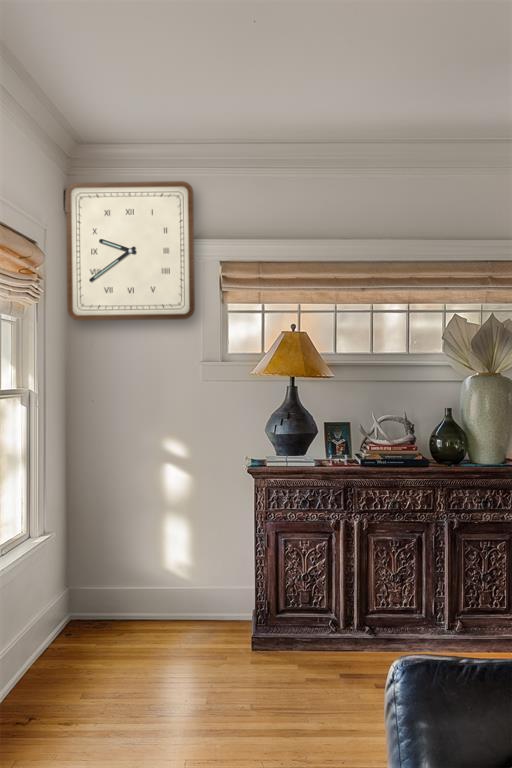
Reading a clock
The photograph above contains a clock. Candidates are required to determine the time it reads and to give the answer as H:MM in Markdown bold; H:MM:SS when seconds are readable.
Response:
**9:39**
